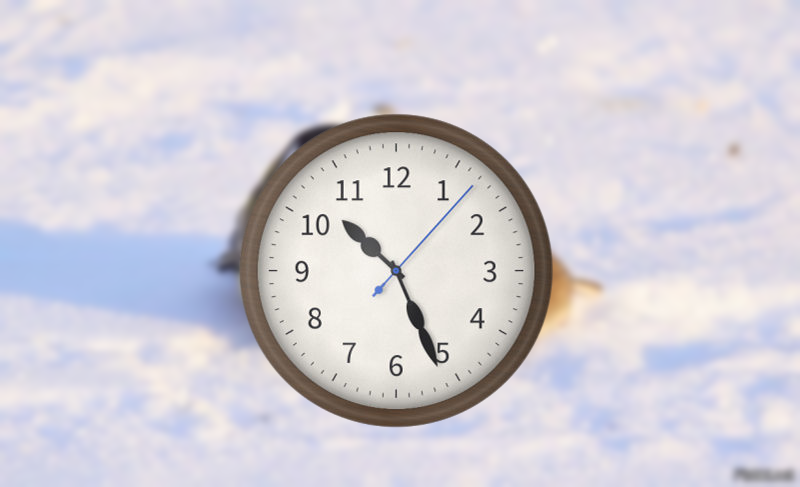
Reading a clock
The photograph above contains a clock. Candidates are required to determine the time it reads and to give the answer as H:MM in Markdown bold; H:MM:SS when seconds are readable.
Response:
**10:26:07**
